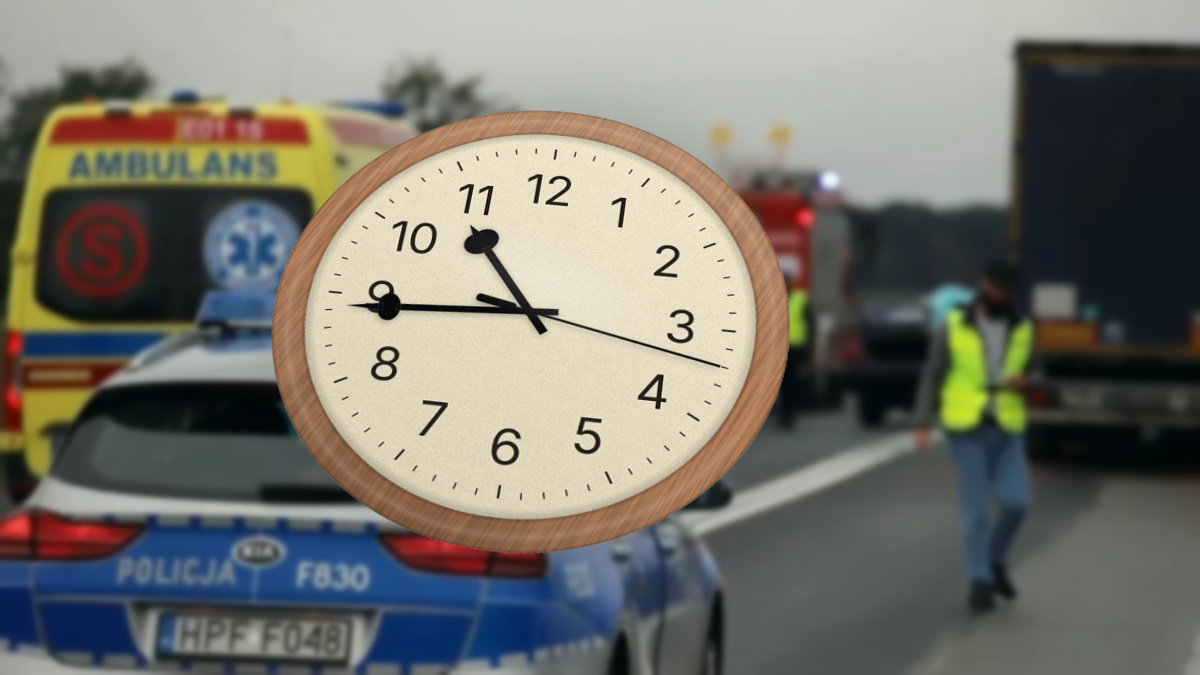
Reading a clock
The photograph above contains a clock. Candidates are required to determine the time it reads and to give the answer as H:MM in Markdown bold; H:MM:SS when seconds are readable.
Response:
**10:44:17**
